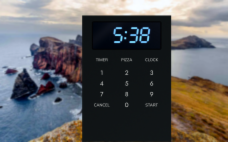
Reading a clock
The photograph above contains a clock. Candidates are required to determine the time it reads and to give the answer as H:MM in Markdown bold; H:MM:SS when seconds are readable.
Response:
**5:38**
